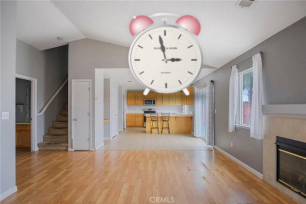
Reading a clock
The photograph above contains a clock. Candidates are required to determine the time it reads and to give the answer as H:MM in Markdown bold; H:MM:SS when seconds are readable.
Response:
**2:58**
